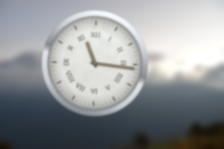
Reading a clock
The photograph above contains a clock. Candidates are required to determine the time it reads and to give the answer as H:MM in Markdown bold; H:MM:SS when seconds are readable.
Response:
**11:16**
